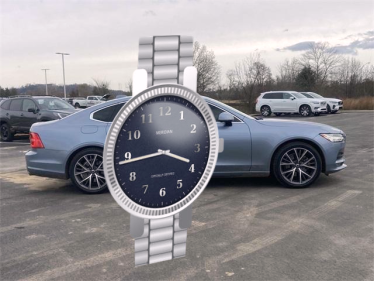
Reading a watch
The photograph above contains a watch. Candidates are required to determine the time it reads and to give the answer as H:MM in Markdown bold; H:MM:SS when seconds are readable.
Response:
**3:44**
